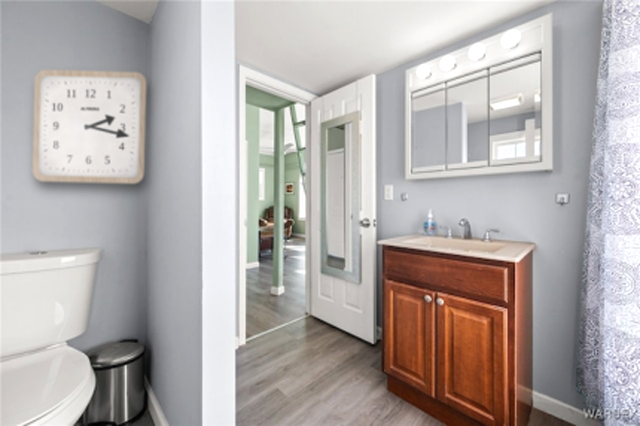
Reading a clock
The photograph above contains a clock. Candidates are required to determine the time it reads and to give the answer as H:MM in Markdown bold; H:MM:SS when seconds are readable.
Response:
**2:17**
